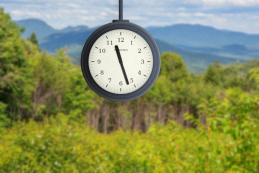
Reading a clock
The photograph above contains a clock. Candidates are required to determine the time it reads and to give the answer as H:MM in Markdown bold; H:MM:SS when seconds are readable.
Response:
**11:27**
